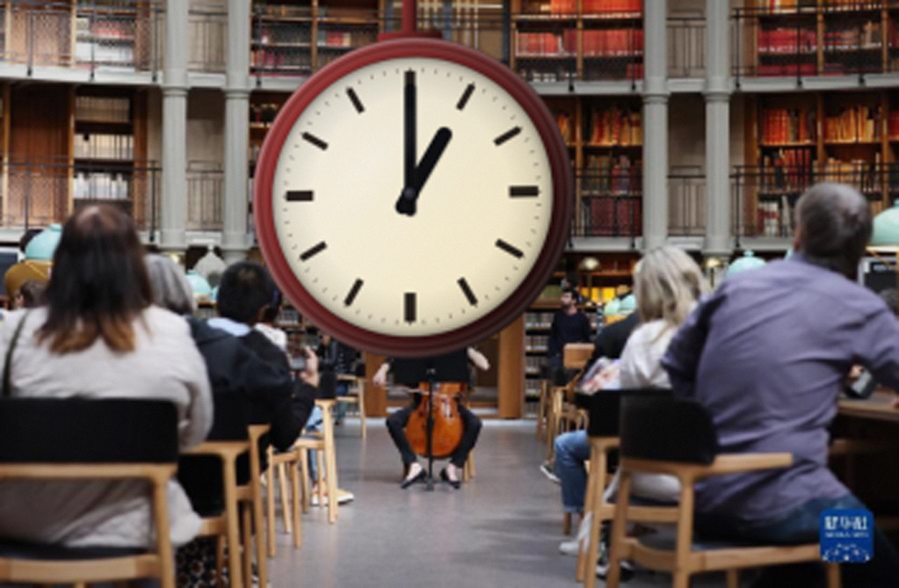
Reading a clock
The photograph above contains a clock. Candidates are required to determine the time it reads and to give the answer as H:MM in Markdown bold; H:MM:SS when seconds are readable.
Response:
**1:00**
